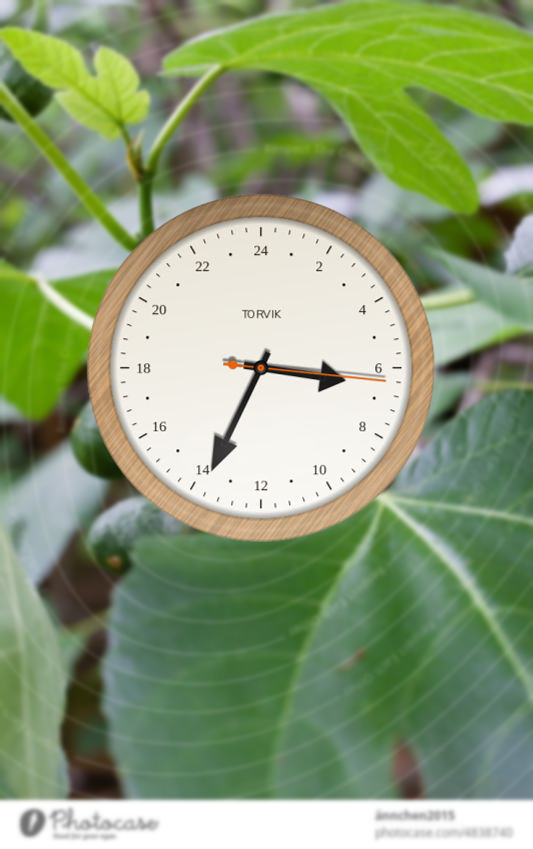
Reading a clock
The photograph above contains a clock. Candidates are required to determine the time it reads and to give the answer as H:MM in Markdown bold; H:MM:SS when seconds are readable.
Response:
**6:34:16**
